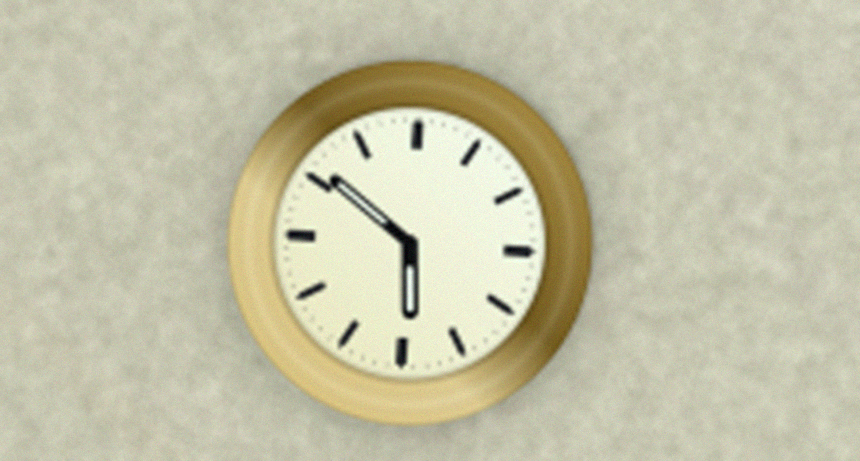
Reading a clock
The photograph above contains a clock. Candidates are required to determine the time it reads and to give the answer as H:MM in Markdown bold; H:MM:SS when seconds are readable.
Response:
**5:51**
